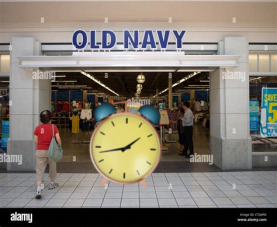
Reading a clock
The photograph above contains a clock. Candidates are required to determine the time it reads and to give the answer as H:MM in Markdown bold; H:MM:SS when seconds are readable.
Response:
**1:43**
